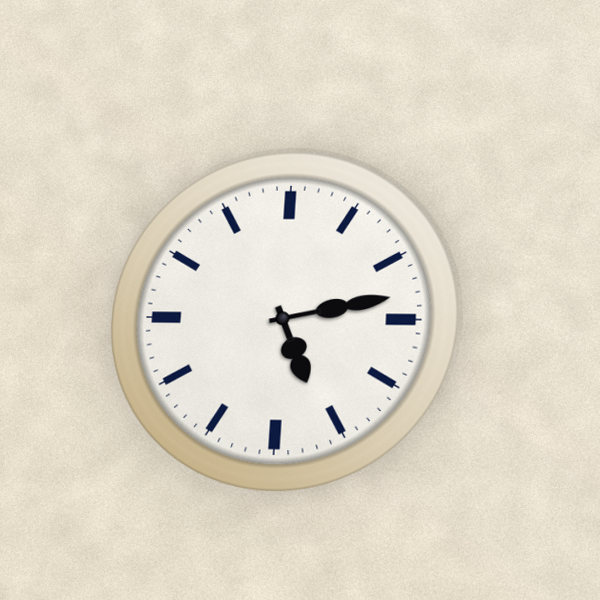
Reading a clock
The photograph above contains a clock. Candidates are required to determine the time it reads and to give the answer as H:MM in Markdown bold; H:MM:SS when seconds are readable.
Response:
**5:13**
